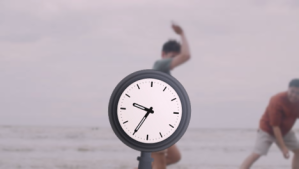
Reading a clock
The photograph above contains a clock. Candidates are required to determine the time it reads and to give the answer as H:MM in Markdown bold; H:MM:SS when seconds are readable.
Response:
**9:35**
